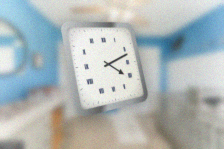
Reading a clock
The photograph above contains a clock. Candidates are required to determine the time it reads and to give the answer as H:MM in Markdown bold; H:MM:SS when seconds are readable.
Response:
**4:12**
